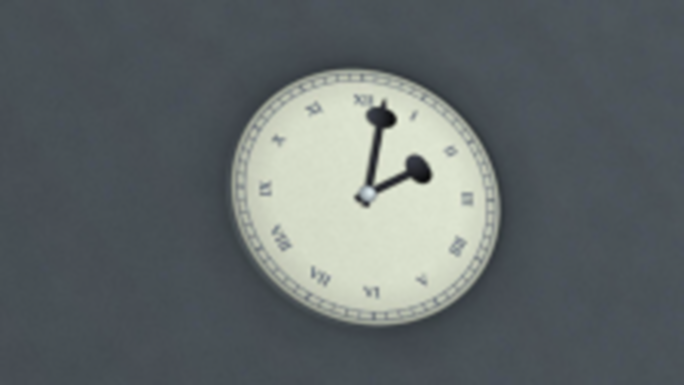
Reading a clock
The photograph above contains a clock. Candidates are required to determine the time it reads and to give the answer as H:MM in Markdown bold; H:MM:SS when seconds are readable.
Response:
**2:02**
